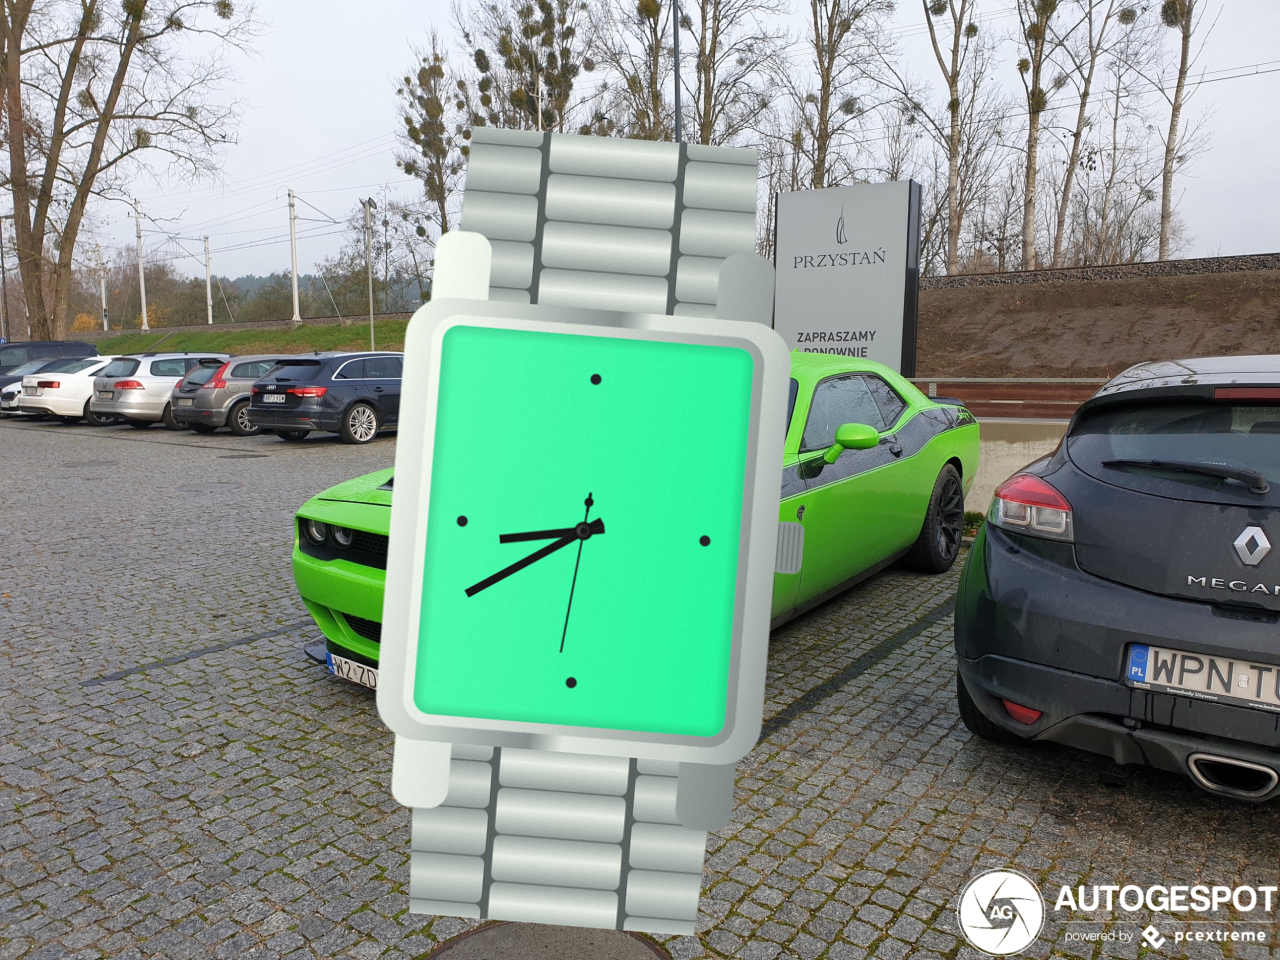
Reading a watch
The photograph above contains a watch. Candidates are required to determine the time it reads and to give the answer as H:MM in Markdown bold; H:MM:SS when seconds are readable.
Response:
**8:39:31**
